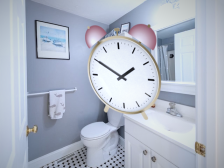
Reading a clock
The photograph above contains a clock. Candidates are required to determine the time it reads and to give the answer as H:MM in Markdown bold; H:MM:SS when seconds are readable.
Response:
**1:50**
